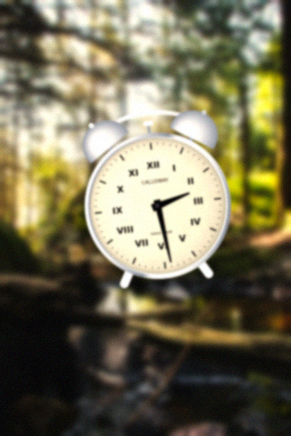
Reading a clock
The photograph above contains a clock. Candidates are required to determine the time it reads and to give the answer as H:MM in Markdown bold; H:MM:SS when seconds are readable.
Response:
**2:29**
